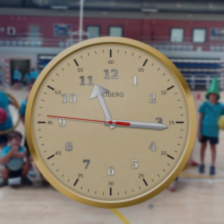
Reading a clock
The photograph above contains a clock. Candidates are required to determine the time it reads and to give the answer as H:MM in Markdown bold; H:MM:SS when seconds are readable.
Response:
**11:15:46**
